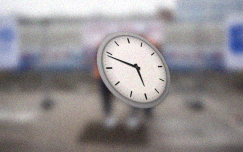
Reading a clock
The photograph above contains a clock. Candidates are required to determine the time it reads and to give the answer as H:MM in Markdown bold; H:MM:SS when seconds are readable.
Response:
**5:49**
